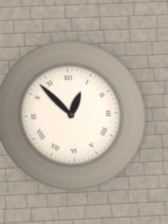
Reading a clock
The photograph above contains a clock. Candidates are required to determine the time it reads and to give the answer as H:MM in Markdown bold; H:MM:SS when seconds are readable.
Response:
**12:53**
